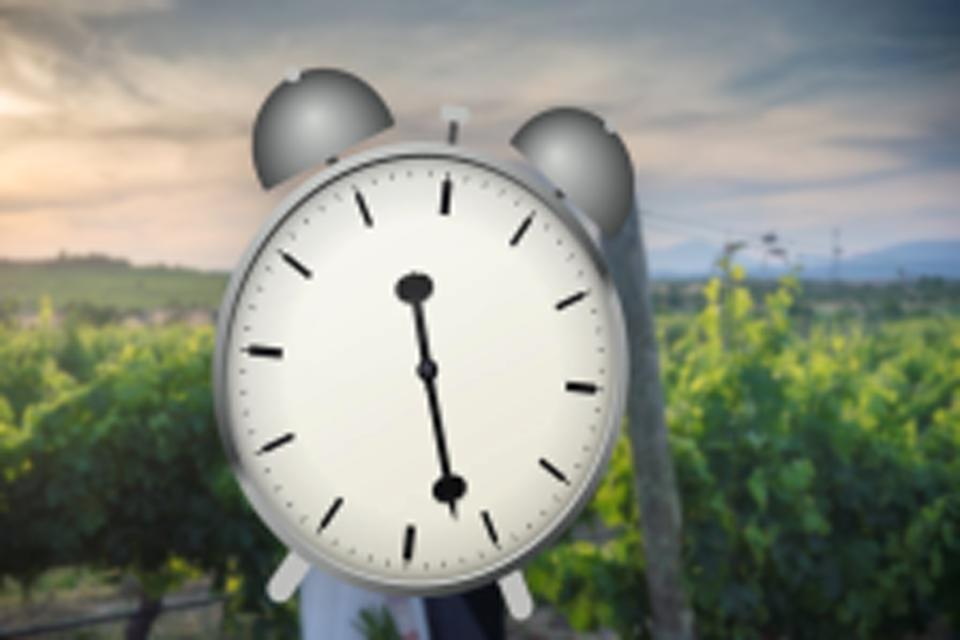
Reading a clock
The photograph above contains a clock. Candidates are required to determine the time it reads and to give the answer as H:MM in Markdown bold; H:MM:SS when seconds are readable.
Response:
**11:27**
